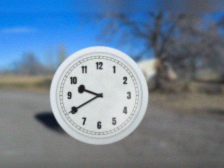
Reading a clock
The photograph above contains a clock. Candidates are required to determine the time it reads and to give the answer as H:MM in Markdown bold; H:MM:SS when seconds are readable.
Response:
**9:40**
